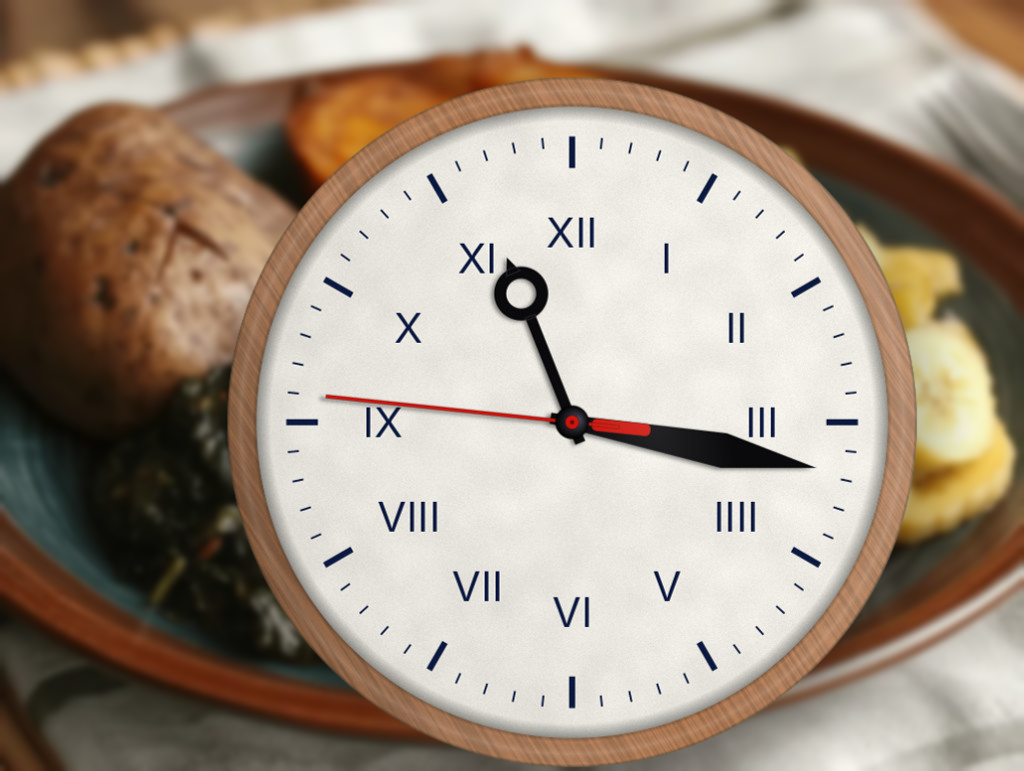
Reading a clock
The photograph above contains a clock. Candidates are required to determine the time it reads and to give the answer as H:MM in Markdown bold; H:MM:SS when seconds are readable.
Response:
**11:16:46**
